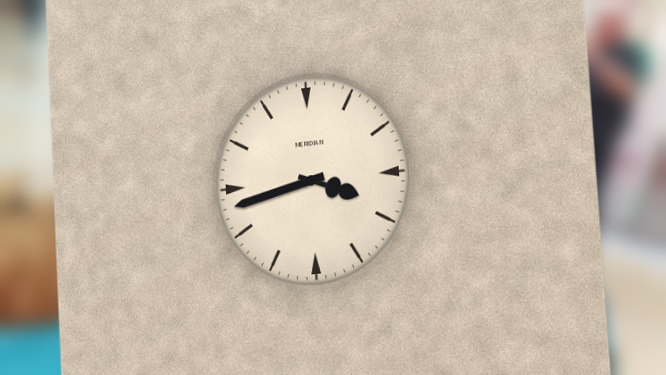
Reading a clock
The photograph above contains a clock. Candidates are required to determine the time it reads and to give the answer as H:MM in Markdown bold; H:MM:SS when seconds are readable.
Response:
**3:43**
